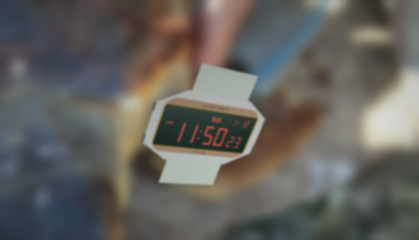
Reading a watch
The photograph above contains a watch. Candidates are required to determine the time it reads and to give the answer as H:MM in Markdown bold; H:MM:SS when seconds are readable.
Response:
**11:50:23**
